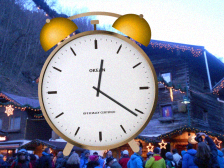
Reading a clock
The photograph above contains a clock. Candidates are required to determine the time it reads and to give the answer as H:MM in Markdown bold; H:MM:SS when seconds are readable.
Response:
**12:21**
